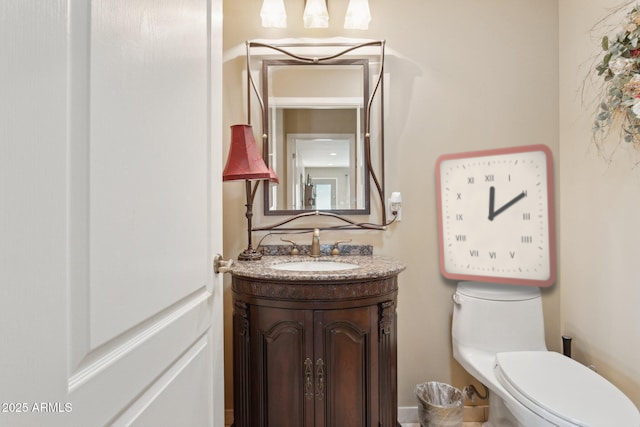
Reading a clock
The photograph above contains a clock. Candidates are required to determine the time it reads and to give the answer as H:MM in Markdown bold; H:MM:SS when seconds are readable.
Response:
**12:10**
